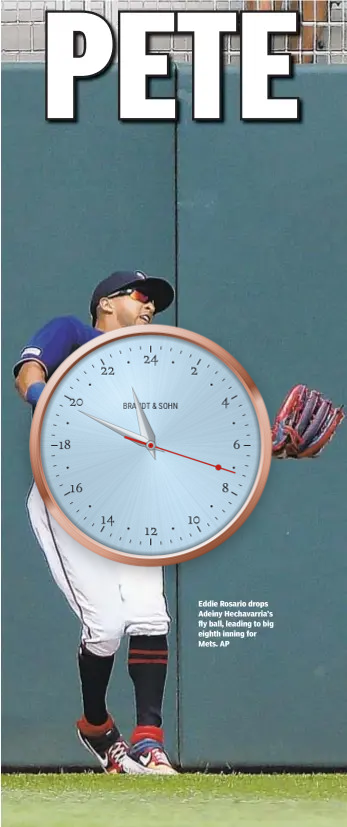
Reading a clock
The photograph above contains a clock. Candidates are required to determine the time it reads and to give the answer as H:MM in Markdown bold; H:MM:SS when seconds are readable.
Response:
**22:49:18**
